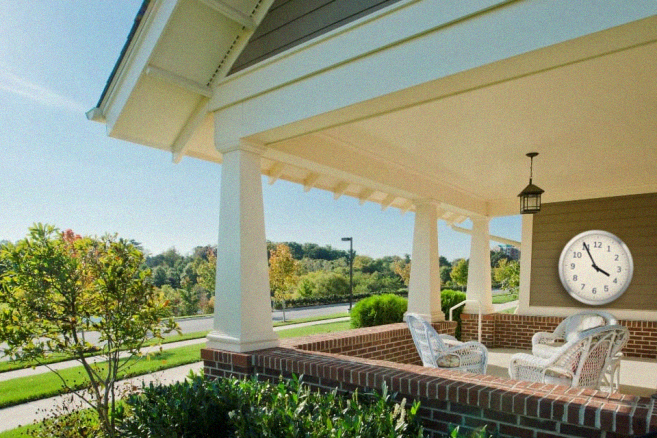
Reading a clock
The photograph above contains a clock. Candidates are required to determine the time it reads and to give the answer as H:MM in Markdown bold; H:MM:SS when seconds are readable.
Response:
**3:55**
